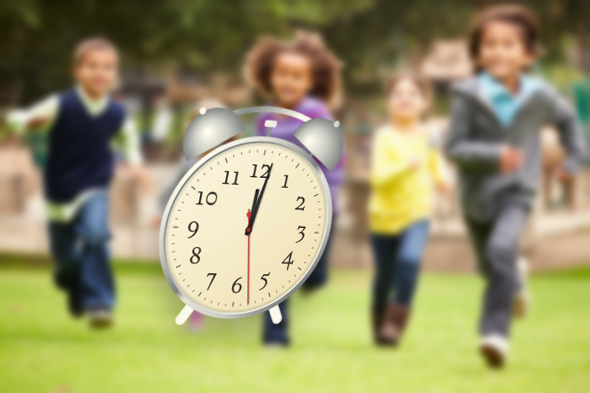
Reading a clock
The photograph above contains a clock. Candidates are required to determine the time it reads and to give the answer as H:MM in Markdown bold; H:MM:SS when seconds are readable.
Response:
**12:01:28**
